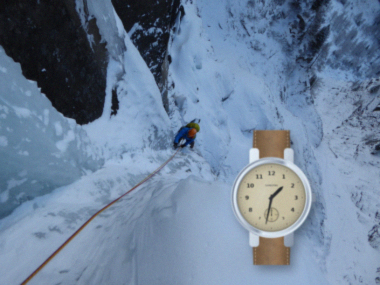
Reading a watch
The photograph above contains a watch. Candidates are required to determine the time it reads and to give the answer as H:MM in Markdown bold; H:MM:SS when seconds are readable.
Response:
**1:32**
